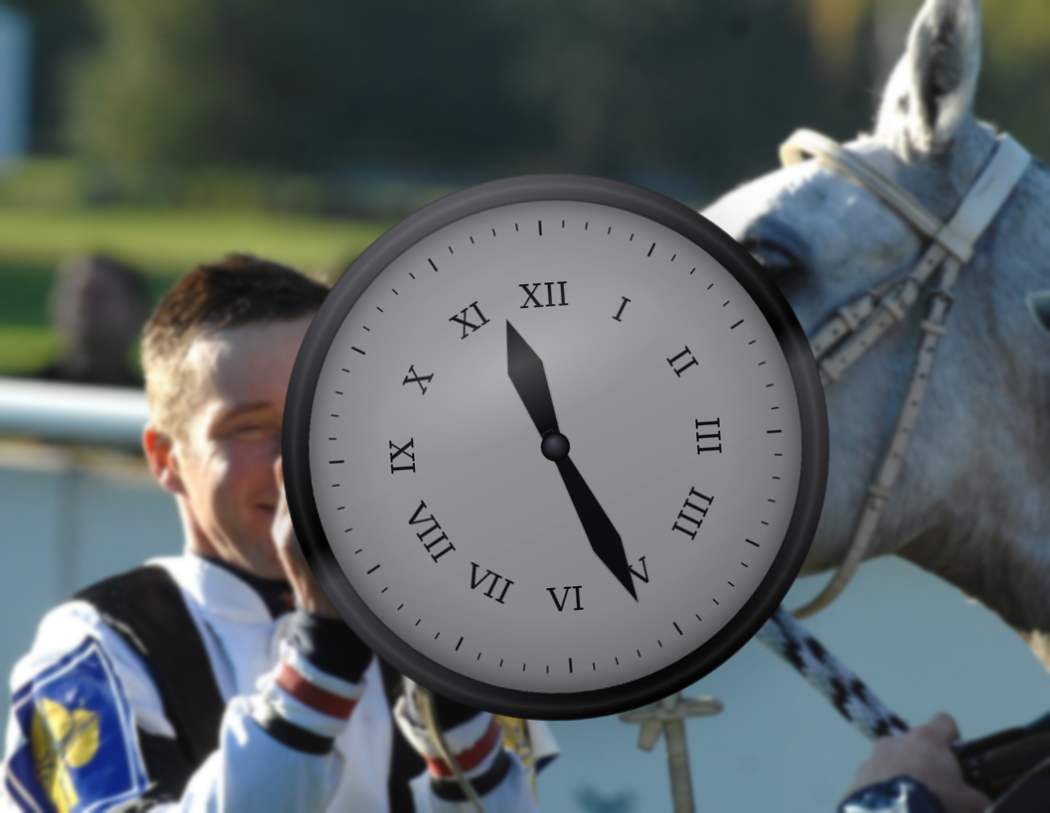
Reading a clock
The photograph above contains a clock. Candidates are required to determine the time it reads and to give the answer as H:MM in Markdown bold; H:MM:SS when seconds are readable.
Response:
**11:26**
